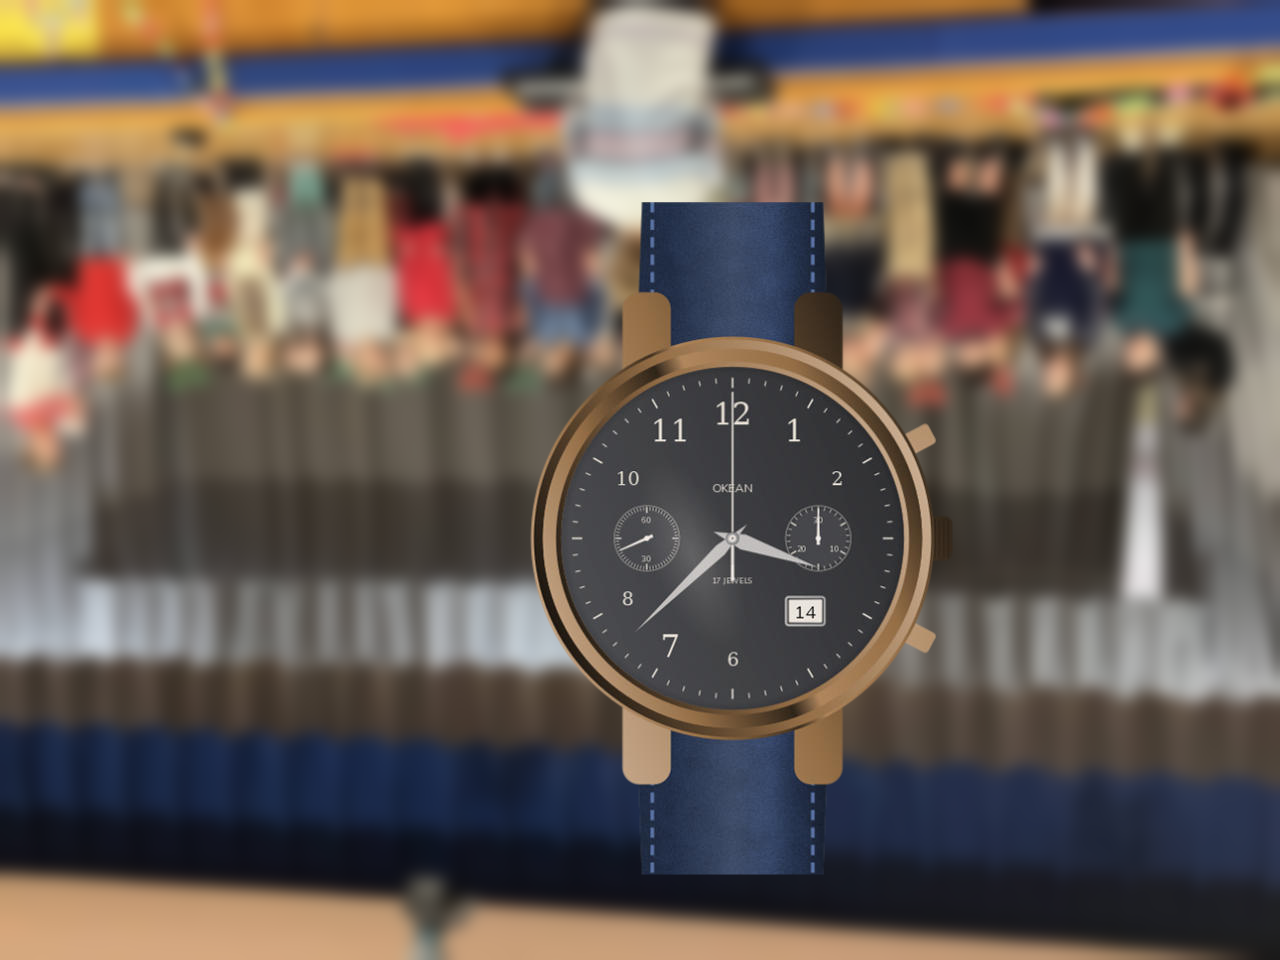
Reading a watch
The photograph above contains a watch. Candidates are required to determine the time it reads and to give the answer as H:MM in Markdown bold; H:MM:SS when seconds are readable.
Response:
**3:37:41**
